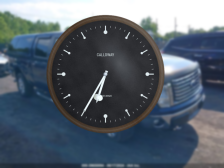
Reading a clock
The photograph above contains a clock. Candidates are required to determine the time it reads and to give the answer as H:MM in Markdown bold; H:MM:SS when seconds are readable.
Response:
**6:35**
